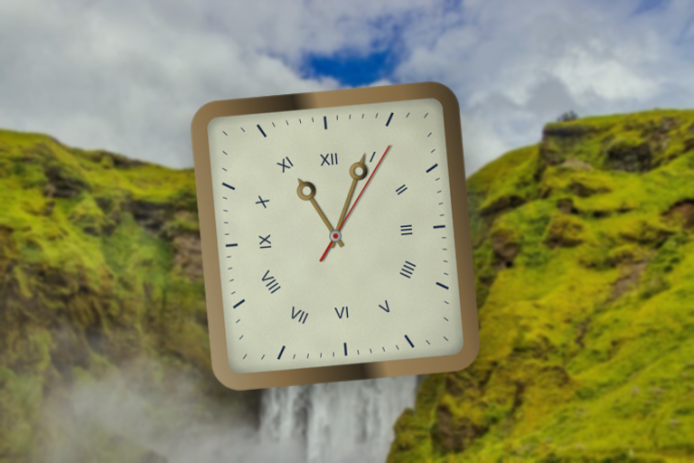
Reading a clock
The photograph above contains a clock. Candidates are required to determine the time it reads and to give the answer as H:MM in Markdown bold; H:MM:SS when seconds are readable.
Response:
**11:04:06**
